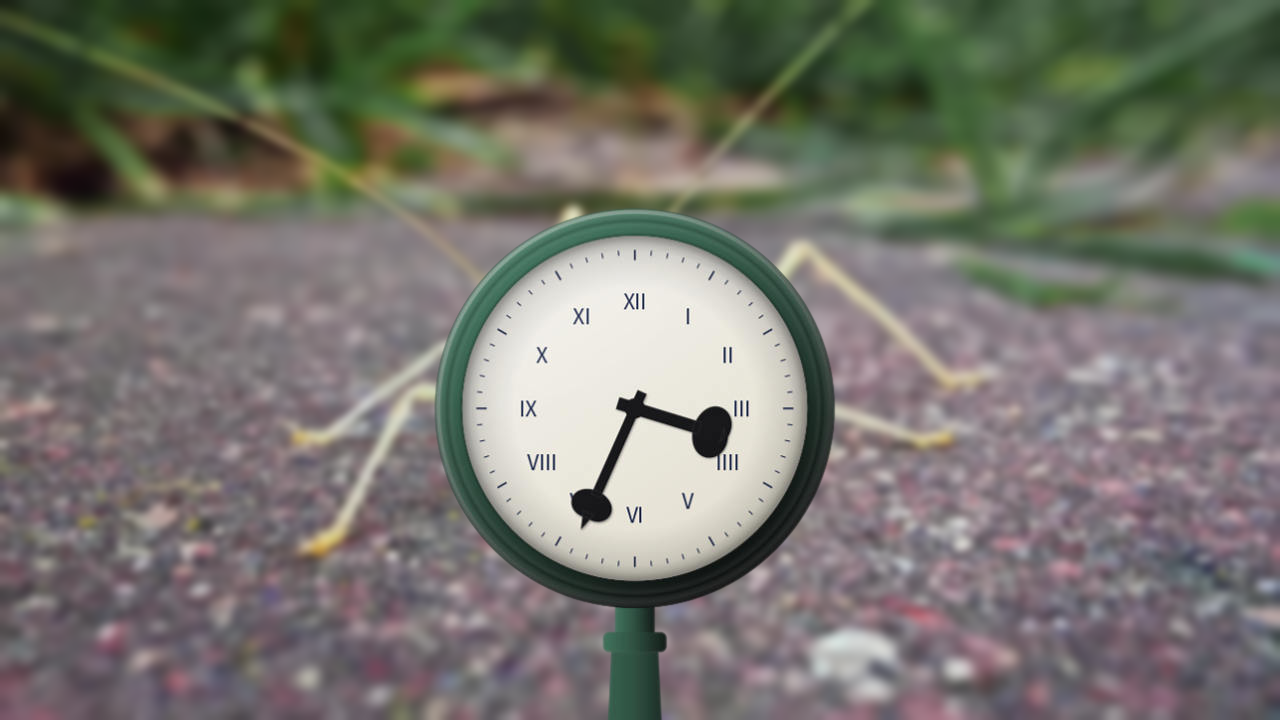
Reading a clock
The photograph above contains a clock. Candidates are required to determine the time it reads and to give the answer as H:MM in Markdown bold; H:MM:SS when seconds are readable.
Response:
**3:34**
